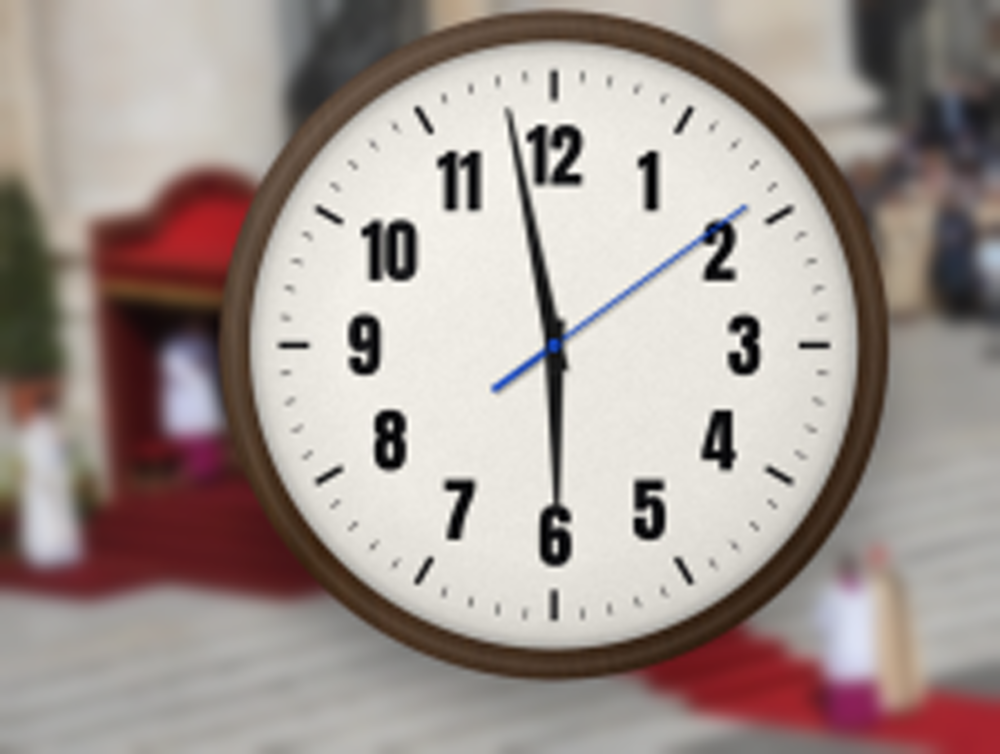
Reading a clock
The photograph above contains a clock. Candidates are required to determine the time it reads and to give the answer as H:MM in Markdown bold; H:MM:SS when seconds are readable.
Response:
**5:58:09**
